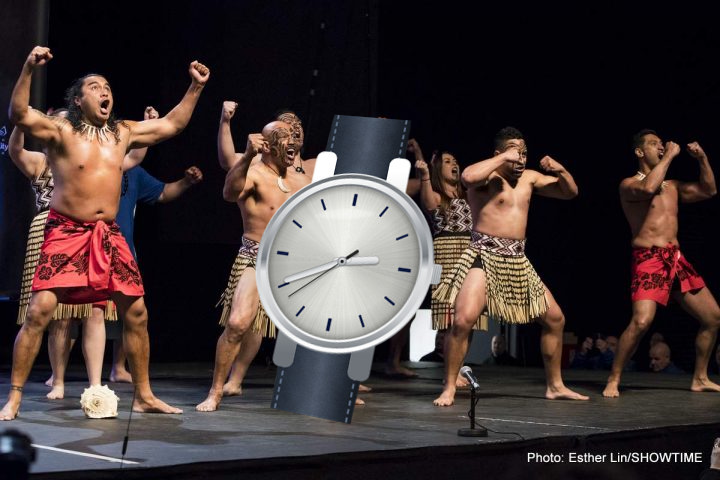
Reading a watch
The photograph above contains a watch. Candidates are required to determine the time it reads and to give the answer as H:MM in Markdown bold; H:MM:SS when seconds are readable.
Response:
**2:40:38**
